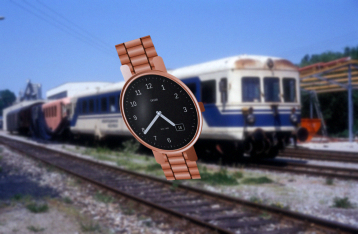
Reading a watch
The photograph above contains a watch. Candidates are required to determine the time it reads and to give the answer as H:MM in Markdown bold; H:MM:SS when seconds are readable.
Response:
**4:39**
